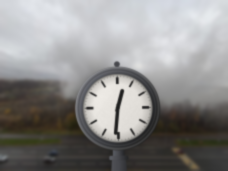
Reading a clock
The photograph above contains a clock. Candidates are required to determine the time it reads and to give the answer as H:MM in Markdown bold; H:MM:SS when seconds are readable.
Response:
**12:31**
